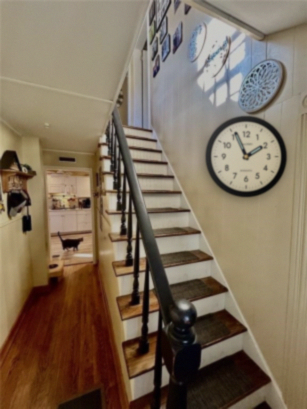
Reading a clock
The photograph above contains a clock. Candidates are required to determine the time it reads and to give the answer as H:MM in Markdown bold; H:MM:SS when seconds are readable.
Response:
**1:56**
